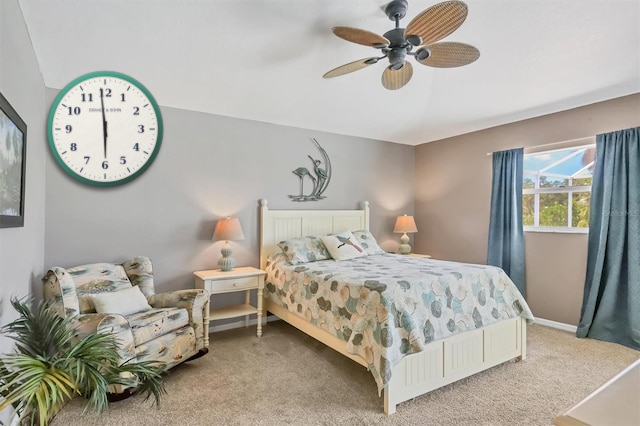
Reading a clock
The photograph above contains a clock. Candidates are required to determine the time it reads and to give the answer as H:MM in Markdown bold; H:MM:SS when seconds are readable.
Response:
**5:59**
